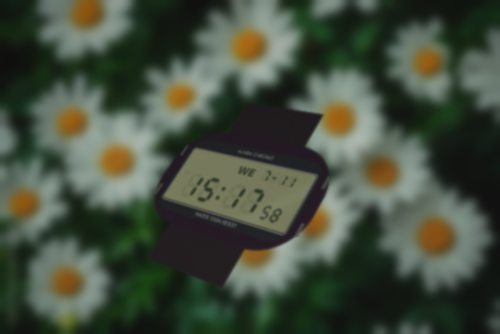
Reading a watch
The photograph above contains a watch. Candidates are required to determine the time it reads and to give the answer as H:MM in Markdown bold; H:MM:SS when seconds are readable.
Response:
**15:17:58**
